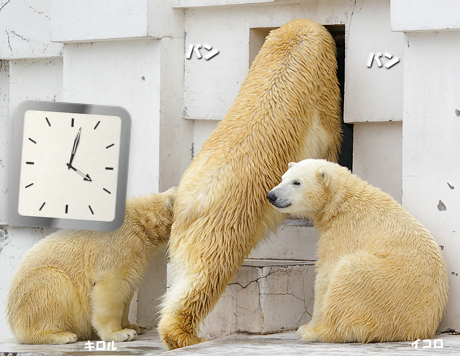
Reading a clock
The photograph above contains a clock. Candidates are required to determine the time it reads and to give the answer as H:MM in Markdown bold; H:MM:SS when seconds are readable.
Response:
**4:02**
